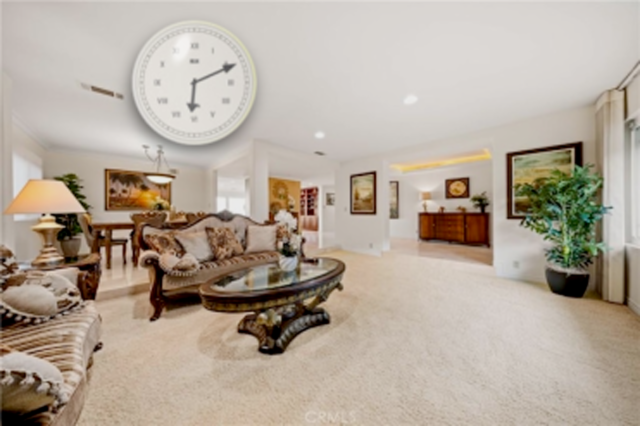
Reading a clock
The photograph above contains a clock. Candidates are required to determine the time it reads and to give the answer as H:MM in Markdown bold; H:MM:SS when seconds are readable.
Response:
**6:11**
